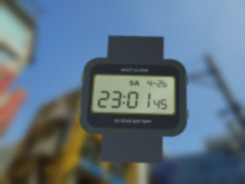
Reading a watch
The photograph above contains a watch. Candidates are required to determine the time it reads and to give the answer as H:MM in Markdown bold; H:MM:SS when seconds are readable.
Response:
**23:01:45**
